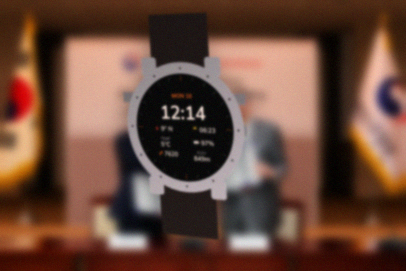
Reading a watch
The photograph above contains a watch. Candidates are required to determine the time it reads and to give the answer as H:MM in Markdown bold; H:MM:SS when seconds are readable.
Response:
**12:14**
